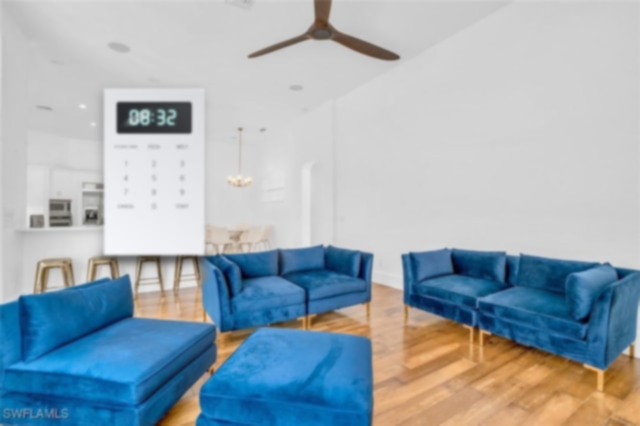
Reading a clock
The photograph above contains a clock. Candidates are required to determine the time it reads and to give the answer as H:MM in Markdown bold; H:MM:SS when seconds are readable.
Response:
**8:32**
